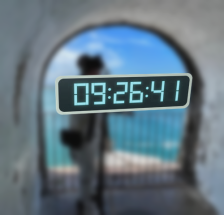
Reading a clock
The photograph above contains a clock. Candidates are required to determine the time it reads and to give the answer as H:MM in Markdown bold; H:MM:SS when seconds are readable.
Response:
**9:26:41**
